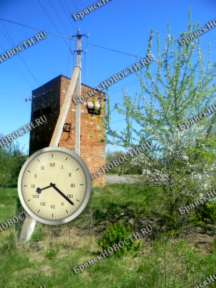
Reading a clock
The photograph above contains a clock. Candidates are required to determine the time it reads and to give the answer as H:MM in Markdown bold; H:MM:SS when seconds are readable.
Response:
**8:22**
